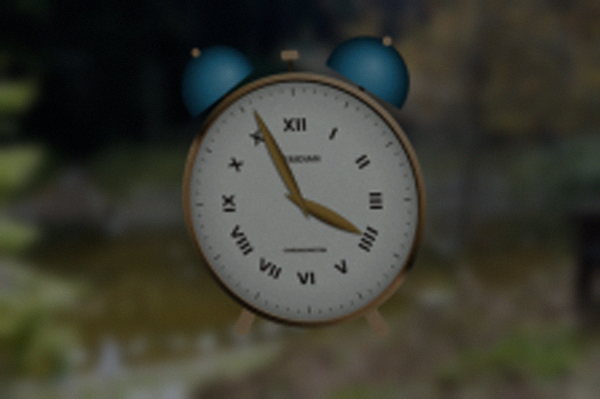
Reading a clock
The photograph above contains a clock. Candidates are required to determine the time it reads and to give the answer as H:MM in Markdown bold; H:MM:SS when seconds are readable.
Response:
**3:56**
